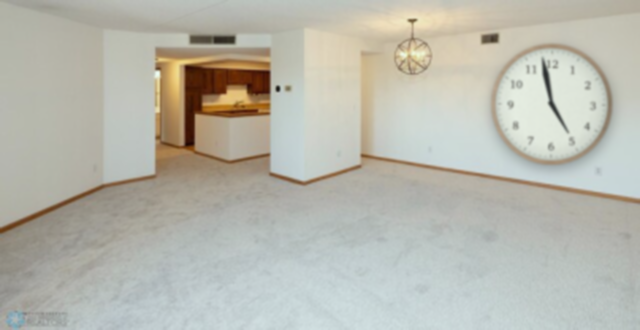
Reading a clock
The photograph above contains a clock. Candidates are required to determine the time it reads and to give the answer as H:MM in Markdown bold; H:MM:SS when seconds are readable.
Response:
**4:58**
